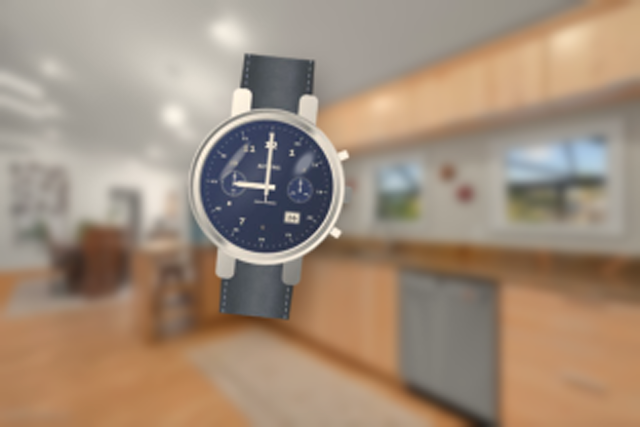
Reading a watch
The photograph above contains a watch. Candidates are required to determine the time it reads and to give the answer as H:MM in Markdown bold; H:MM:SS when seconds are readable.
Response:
**9:00**
